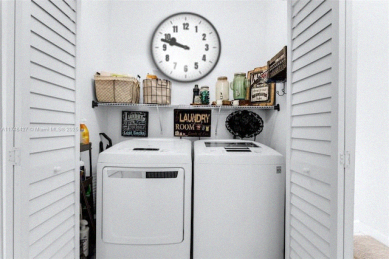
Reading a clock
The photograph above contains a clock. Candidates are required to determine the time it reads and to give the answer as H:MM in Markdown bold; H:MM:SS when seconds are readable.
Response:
**9:48**
